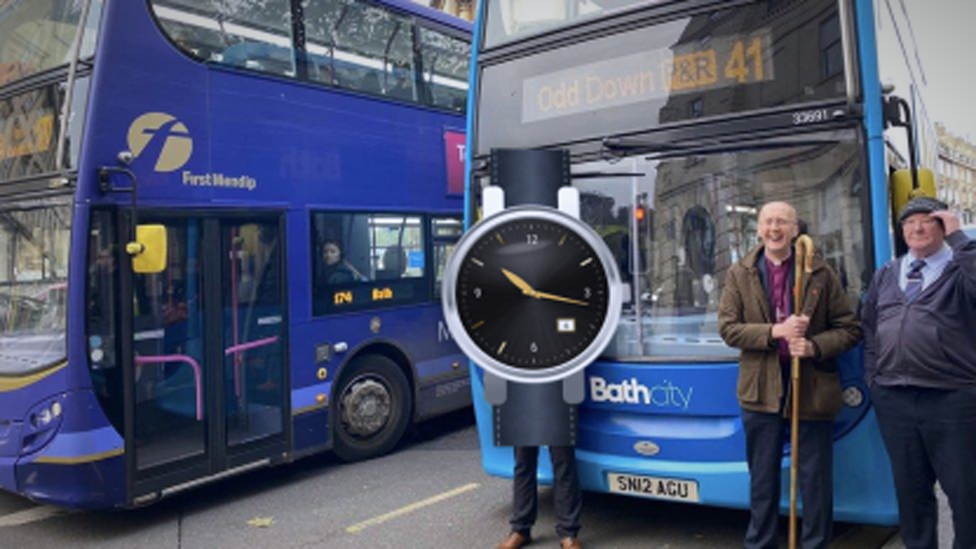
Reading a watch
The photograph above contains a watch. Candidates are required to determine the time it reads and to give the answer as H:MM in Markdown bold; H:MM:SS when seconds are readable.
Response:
**10:17**
